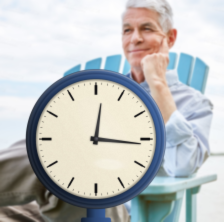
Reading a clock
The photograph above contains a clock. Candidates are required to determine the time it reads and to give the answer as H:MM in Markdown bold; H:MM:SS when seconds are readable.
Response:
**12:16**
